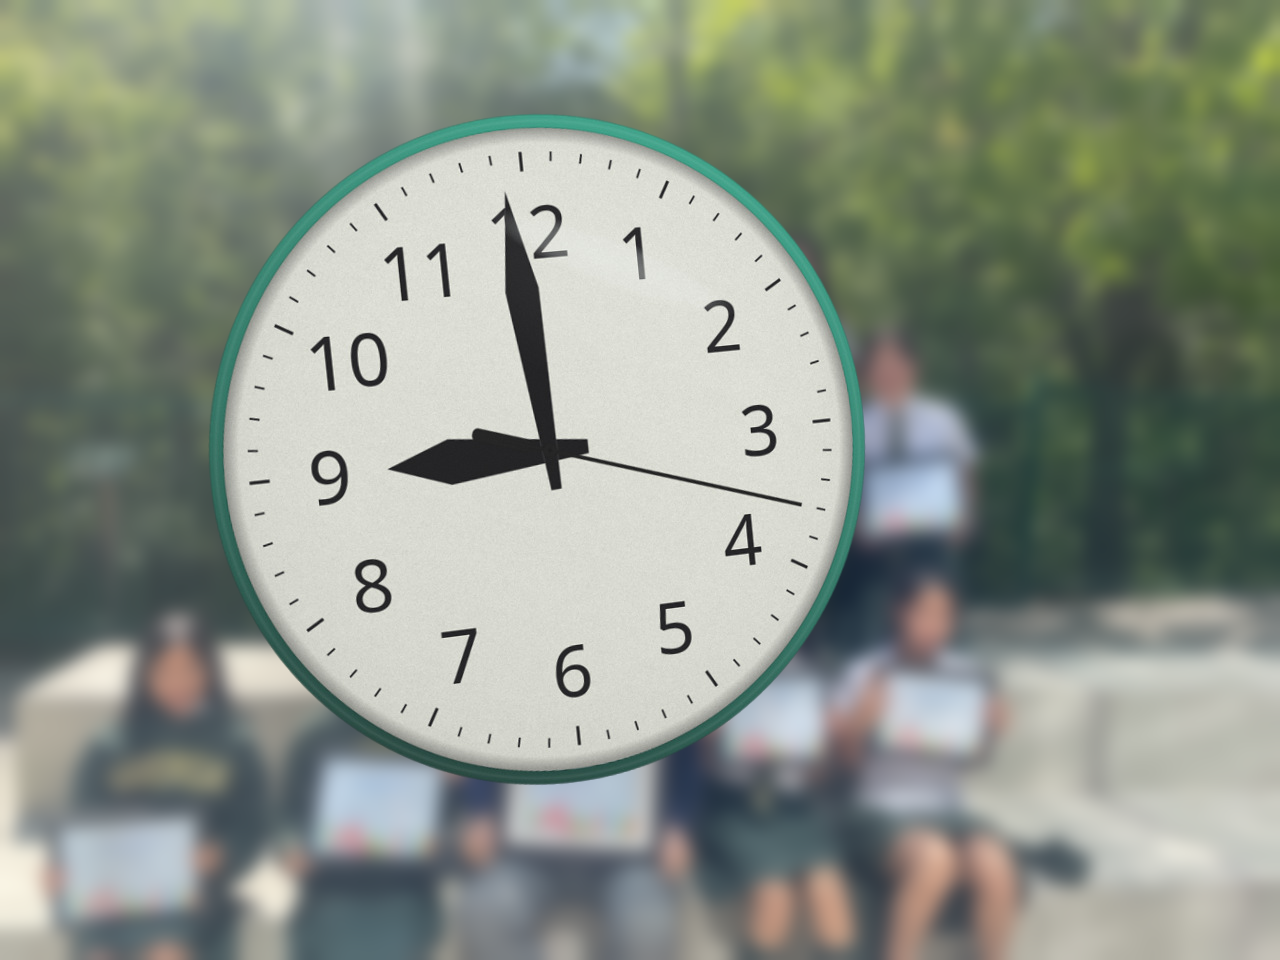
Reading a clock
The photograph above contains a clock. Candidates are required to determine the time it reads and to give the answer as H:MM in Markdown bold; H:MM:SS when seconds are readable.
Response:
**8:59:18**
